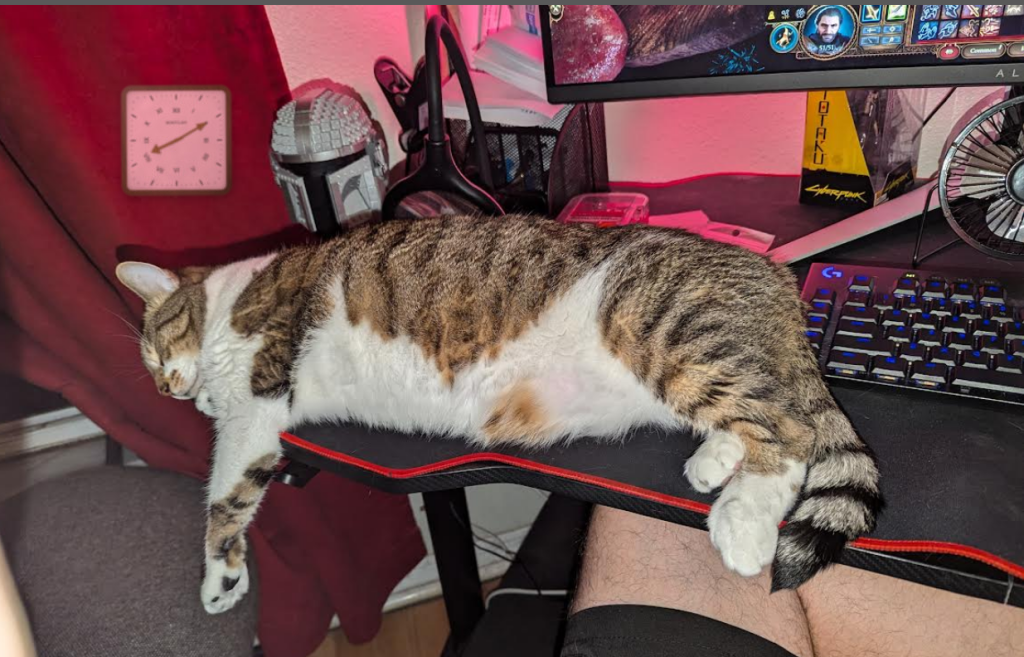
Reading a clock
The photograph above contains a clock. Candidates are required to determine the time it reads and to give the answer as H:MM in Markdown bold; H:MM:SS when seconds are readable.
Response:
**8:10**
